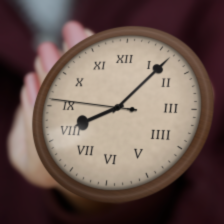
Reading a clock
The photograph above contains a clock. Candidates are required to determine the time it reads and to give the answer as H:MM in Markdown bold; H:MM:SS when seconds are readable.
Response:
**8:06:46**
